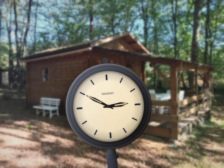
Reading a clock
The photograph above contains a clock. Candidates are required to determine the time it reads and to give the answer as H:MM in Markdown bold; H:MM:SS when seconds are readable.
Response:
**2:50**
